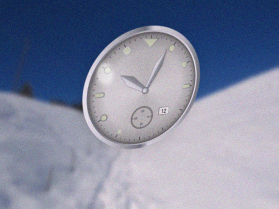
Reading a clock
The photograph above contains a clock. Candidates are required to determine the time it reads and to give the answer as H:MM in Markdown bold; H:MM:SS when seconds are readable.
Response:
**10:04**
